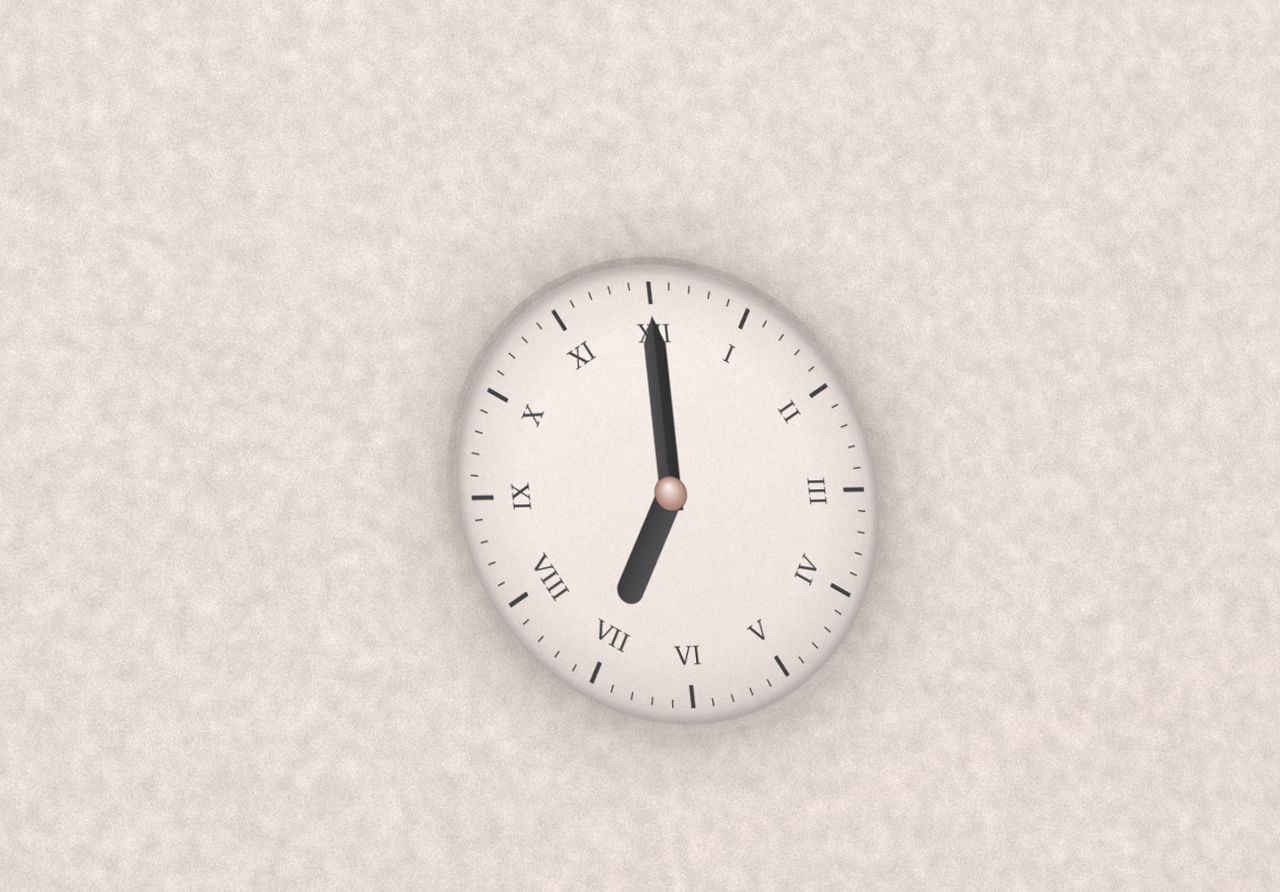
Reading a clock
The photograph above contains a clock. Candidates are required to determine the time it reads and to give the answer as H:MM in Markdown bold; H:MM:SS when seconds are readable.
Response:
**7:00**
